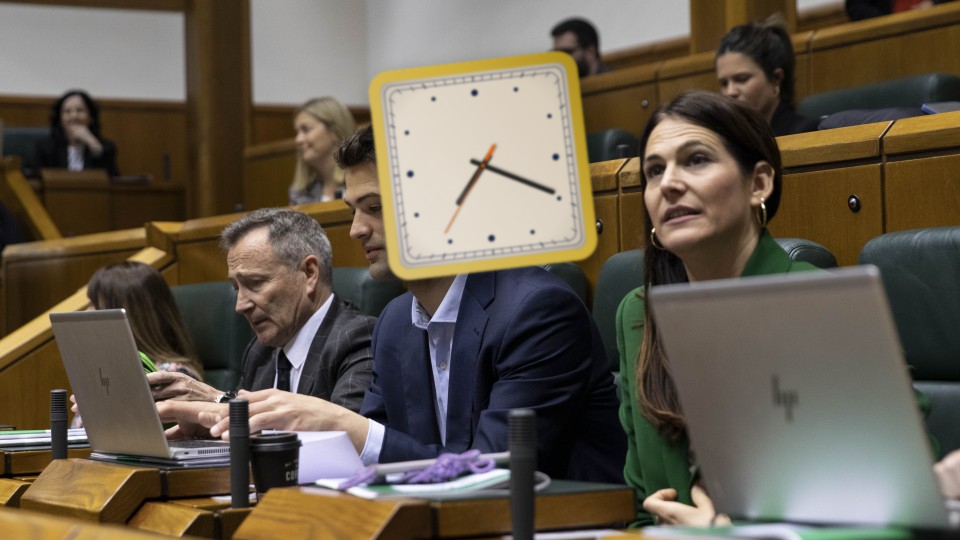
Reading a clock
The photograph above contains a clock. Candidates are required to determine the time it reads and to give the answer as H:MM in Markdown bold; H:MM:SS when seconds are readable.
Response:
**7:19:36**
